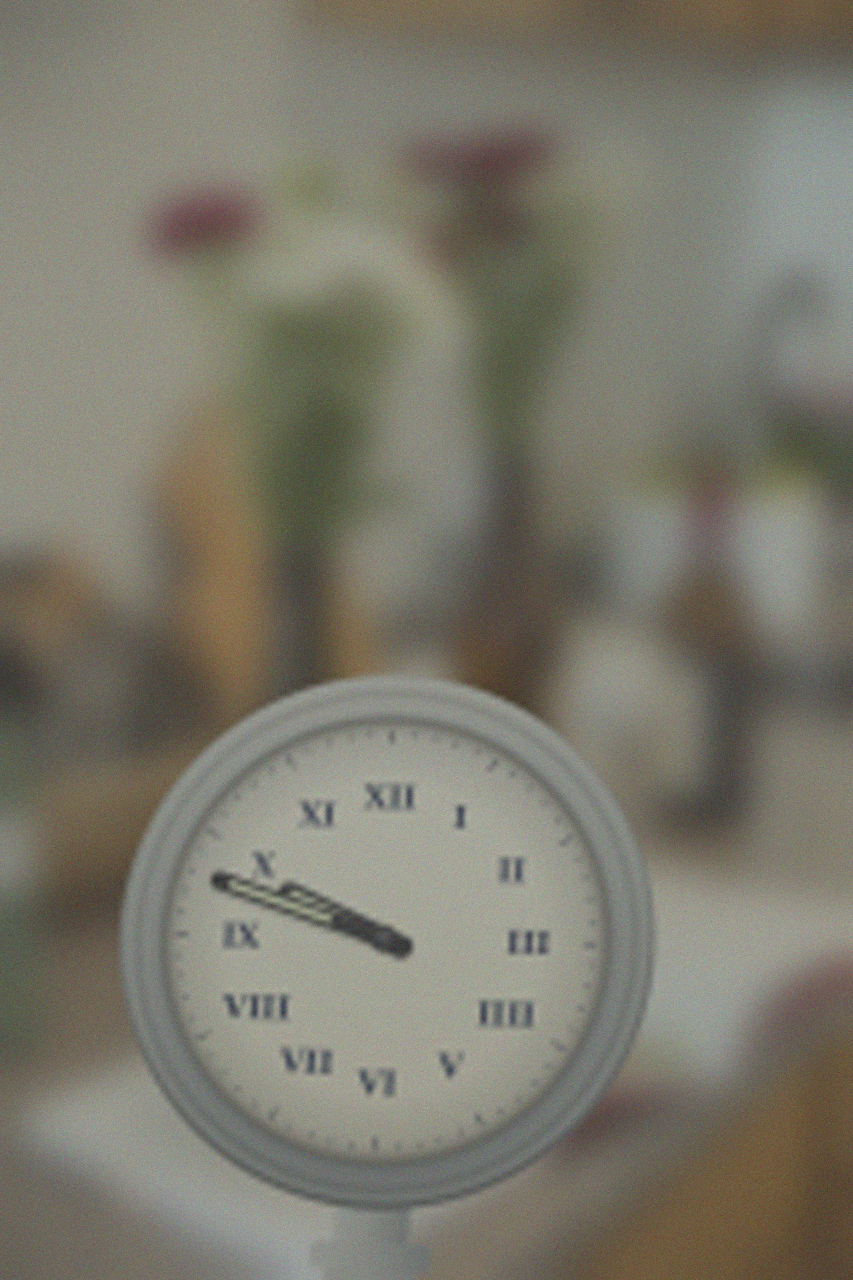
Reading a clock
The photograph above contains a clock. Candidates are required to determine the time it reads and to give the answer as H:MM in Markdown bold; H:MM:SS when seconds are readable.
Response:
**9:48**
